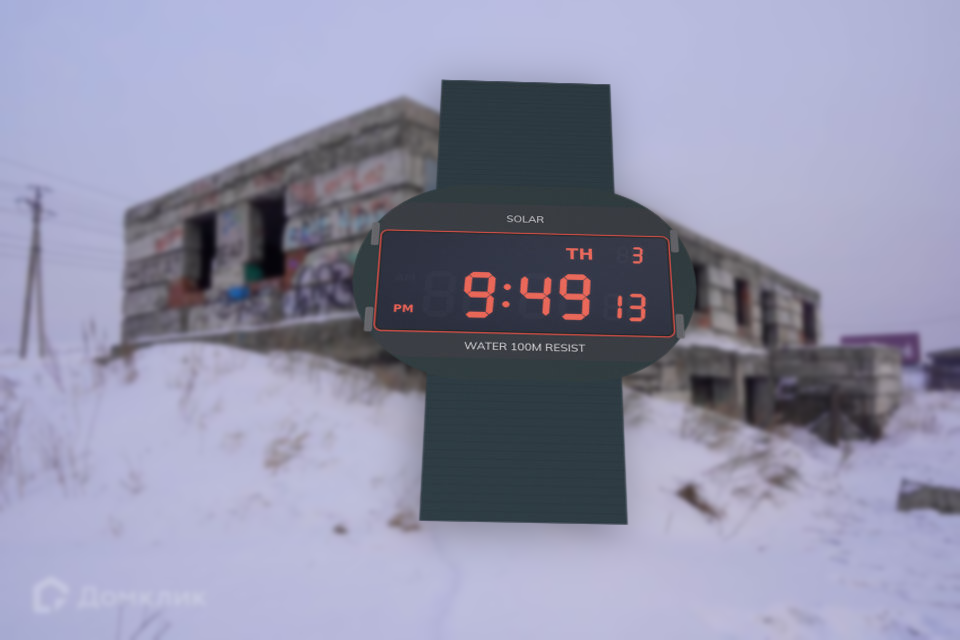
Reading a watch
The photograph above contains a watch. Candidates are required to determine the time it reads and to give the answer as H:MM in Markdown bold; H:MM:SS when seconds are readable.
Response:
**9:49:13**
